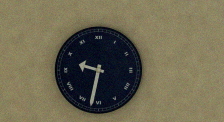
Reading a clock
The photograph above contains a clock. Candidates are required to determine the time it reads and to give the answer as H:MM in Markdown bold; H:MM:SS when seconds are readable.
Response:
**9:32**
